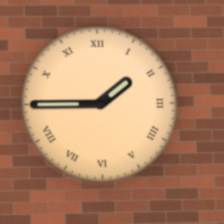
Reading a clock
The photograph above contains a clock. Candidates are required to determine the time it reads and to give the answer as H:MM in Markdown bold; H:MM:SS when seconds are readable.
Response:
**1:45**
